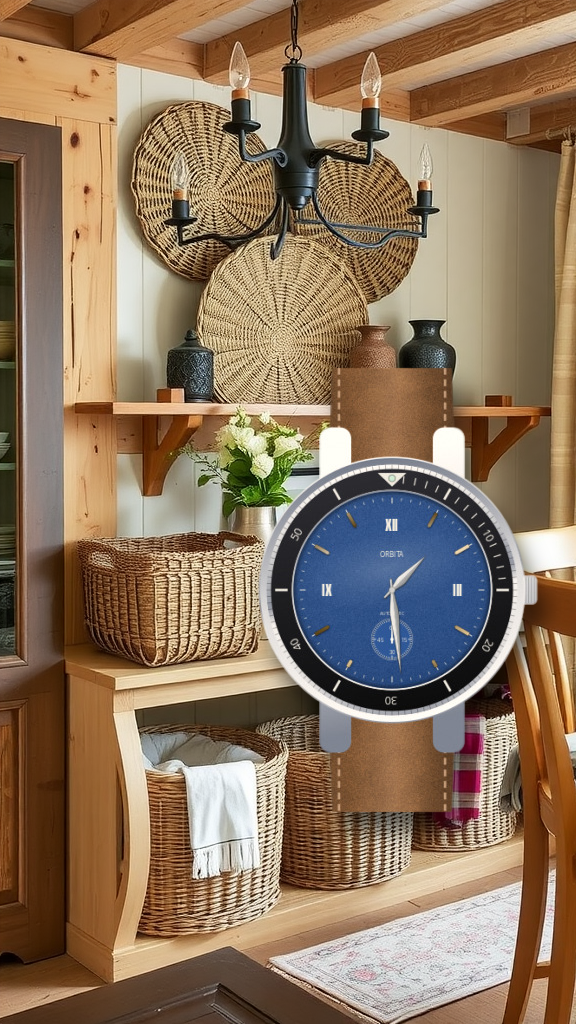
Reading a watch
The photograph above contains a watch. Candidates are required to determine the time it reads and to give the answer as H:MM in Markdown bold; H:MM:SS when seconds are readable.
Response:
**1:29**
